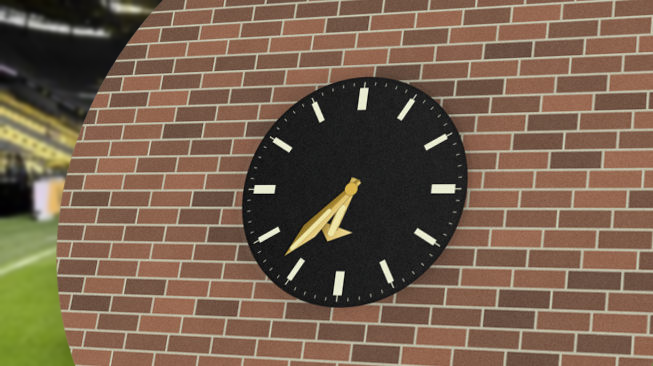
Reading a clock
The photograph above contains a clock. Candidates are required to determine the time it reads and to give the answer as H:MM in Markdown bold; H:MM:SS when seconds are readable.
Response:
**6:37**
